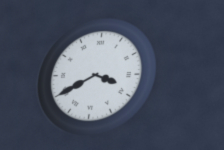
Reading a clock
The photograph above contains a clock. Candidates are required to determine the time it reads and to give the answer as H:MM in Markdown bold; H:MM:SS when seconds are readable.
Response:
**3:40**
